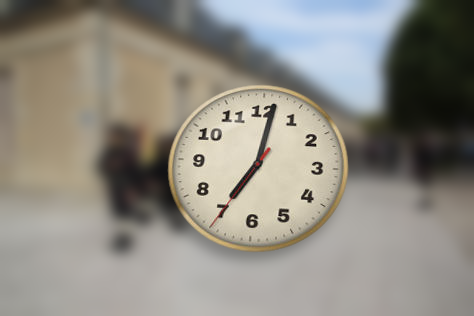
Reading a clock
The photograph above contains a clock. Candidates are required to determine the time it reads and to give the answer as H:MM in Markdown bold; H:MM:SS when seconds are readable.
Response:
**7:01:35**
